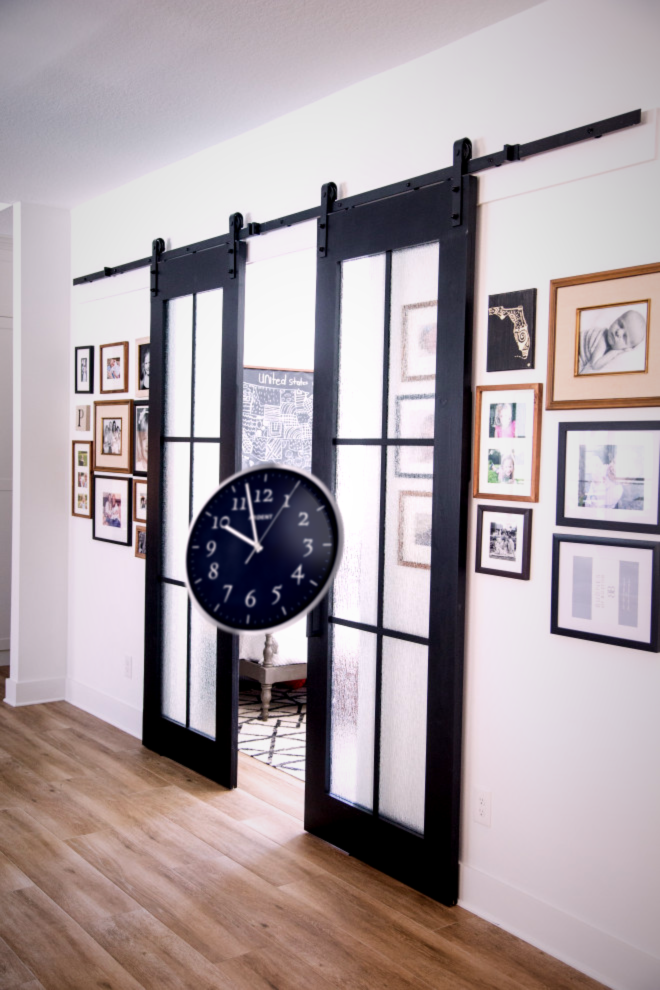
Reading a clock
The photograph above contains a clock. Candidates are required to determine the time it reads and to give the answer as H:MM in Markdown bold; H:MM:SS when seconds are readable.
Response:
**9:57:05**
